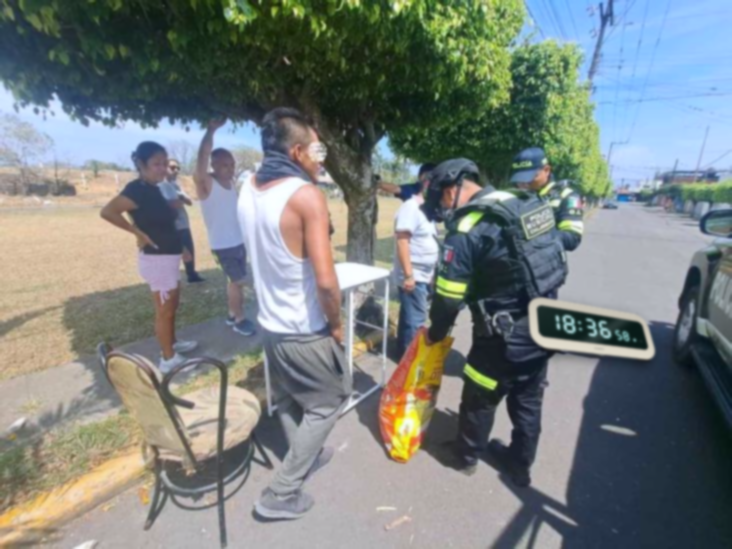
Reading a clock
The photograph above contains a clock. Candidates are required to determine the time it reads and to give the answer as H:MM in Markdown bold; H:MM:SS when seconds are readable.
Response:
**18:36**
